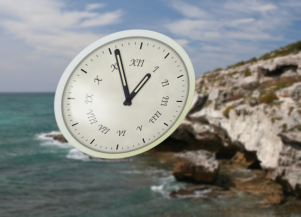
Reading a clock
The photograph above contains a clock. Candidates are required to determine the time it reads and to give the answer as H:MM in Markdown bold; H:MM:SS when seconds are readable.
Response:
**12:56**
